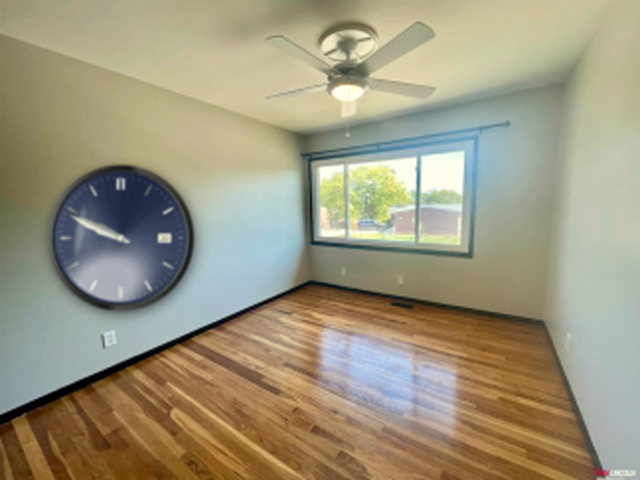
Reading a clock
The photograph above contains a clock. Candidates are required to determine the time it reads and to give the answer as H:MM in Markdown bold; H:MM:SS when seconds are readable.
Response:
**9:49**
